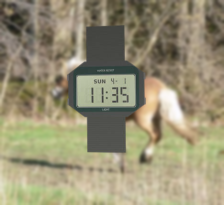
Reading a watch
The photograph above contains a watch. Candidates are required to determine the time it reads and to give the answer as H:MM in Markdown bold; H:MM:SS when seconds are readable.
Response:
**11:35**
